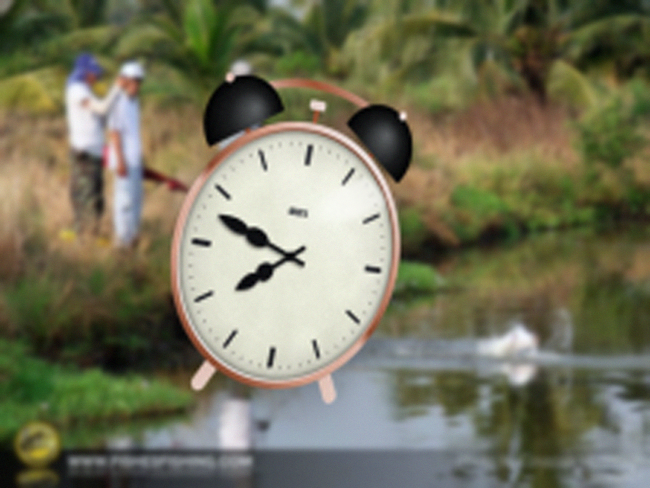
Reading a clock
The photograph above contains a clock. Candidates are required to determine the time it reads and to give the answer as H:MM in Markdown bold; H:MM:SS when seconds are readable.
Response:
**7:48**
